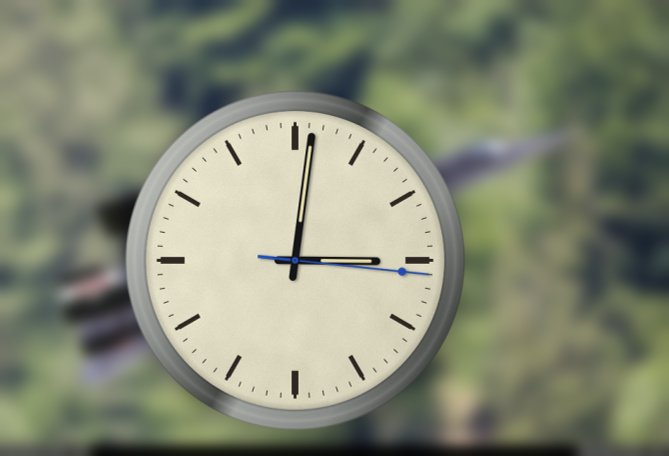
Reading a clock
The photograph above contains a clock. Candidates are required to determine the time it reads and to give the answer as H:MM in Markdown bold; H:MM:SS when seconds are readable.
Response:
**3:01:16**
